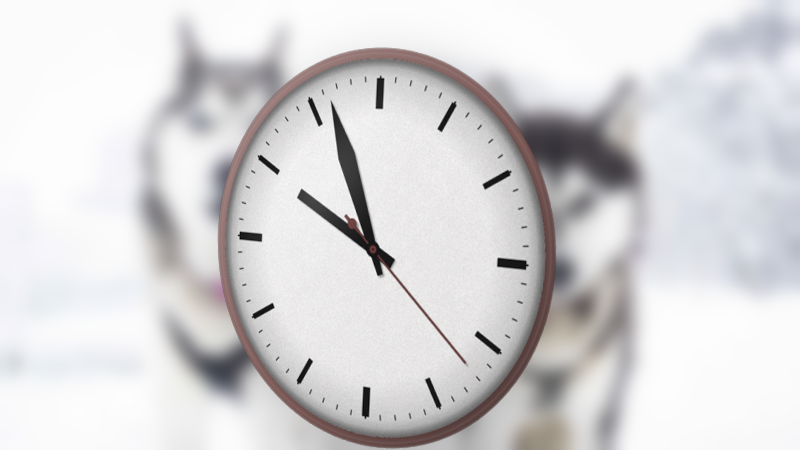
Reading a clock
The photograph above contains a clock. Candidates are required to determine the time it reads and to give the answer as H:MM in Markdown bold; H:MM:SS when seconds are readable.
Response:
**9:56:22**
